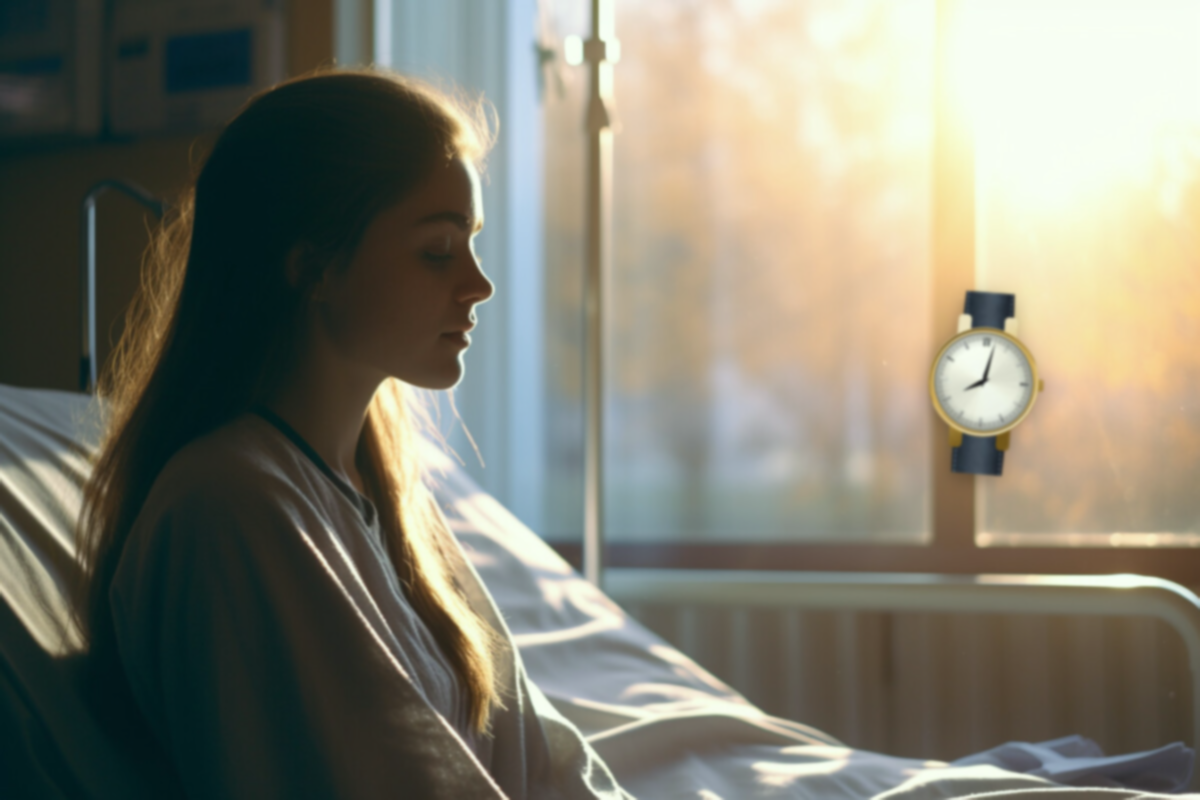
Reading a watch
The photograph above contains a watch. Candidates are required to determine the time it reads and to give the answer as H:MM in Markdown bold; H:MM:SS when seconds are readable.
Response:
**8:02**
